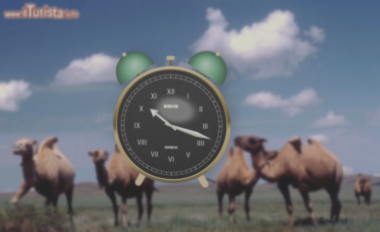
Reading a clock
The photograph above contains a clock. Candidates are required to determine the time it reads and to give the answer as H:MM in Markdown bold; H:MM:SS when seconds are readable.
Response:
**10:18**
